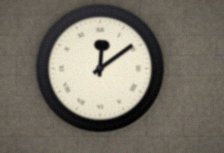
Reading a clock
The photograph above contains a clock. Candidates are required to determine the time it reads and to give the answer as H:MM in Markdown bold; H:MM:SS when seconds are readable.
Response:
**12:09**
